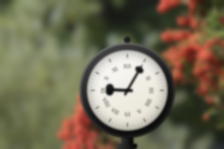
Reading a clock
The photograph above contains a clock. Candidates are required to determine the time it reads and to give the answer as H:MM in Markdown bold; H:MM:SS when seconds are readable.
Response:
**9:05**
